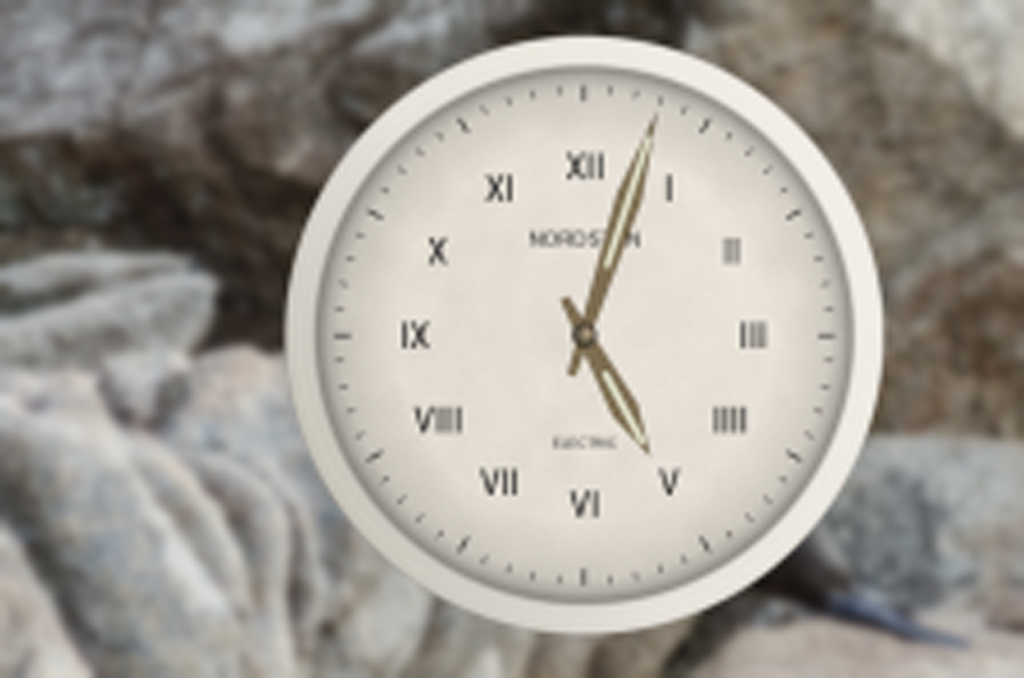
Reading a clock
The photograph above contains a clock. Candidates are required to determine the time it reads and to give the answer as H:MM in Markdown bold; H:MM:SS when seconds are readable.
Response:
**5:03**
